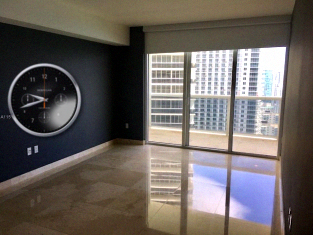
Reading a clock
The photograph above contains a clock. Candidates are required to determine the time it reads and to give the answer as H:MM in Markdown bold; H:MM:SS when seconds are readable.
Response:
**9:42**
